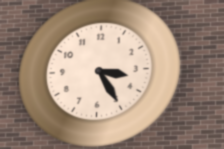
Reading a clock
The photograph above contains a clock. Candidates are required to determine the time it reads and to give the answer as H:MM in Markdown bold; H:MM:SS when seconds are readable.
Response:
**3:25**
